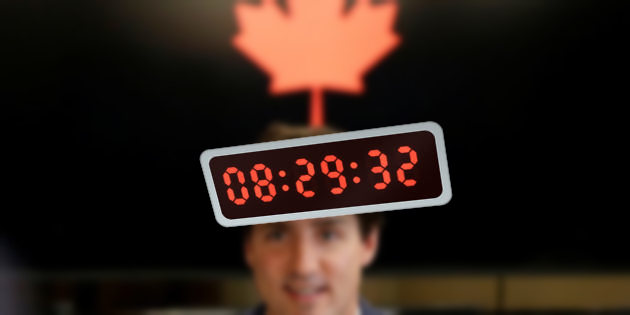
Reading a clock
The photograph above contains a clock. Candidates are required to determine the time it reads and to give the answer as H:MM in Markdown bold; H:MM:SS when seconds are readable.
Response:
**8:29:32**
